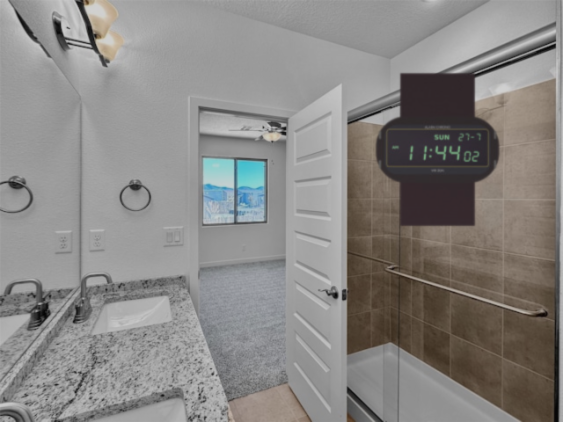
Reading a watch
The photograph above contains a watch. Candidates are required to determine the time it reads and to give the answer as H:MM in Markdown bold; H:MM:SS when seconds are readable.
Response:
**11:44:02**
